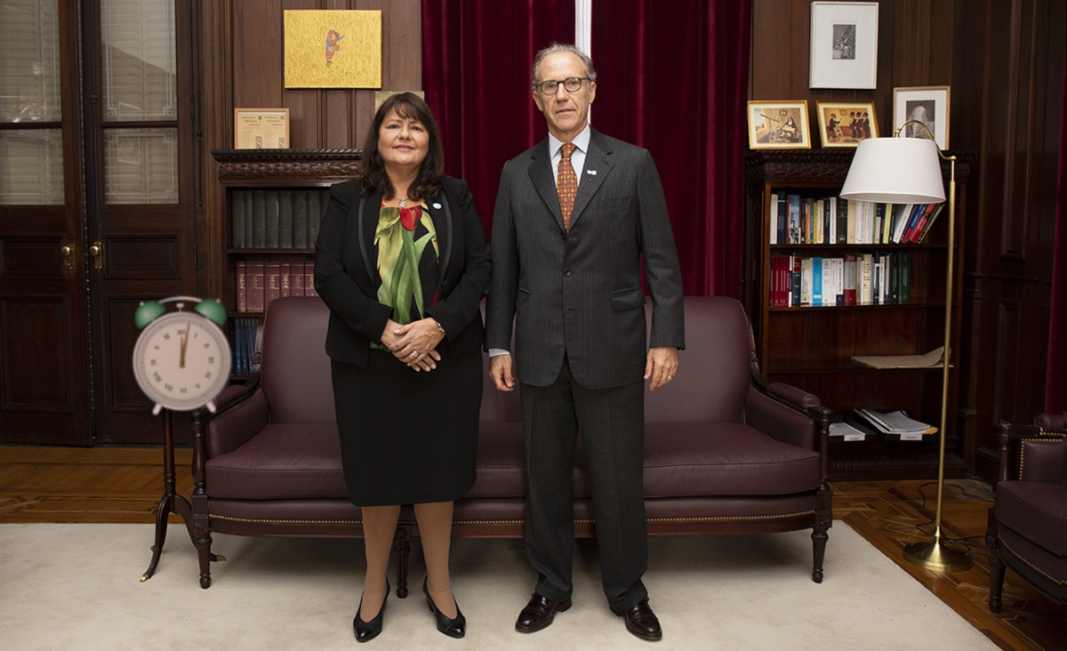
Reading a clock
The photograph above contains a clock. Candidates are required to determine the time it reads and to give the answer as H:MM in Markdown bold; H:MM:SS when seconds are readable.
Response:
**12:02**
